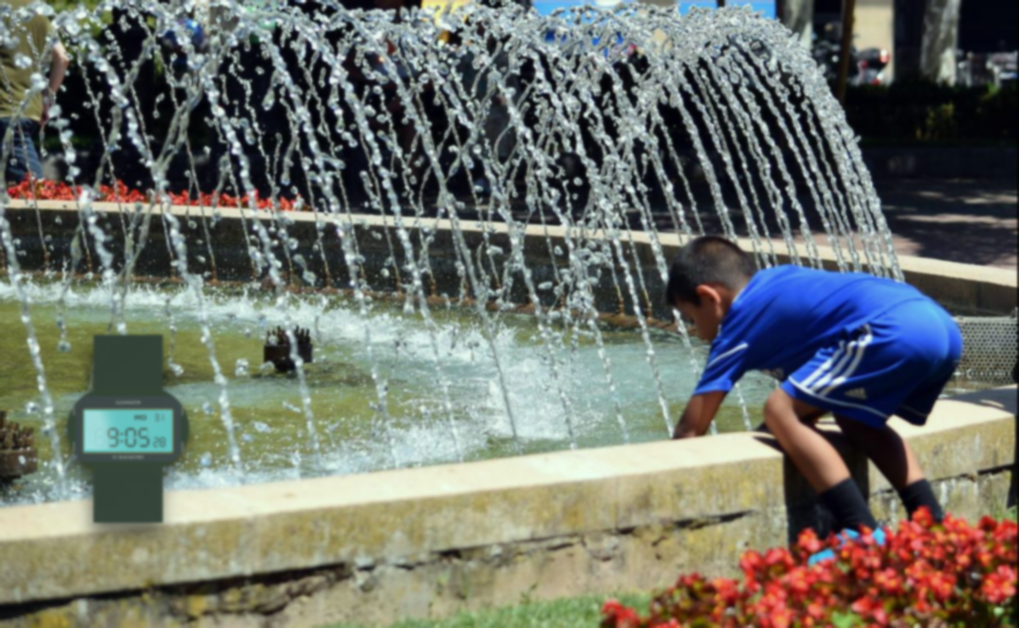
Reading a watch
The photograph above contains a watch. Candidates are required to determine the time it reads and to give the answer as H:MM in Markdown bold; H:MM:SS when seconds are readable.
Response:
**9:05**
